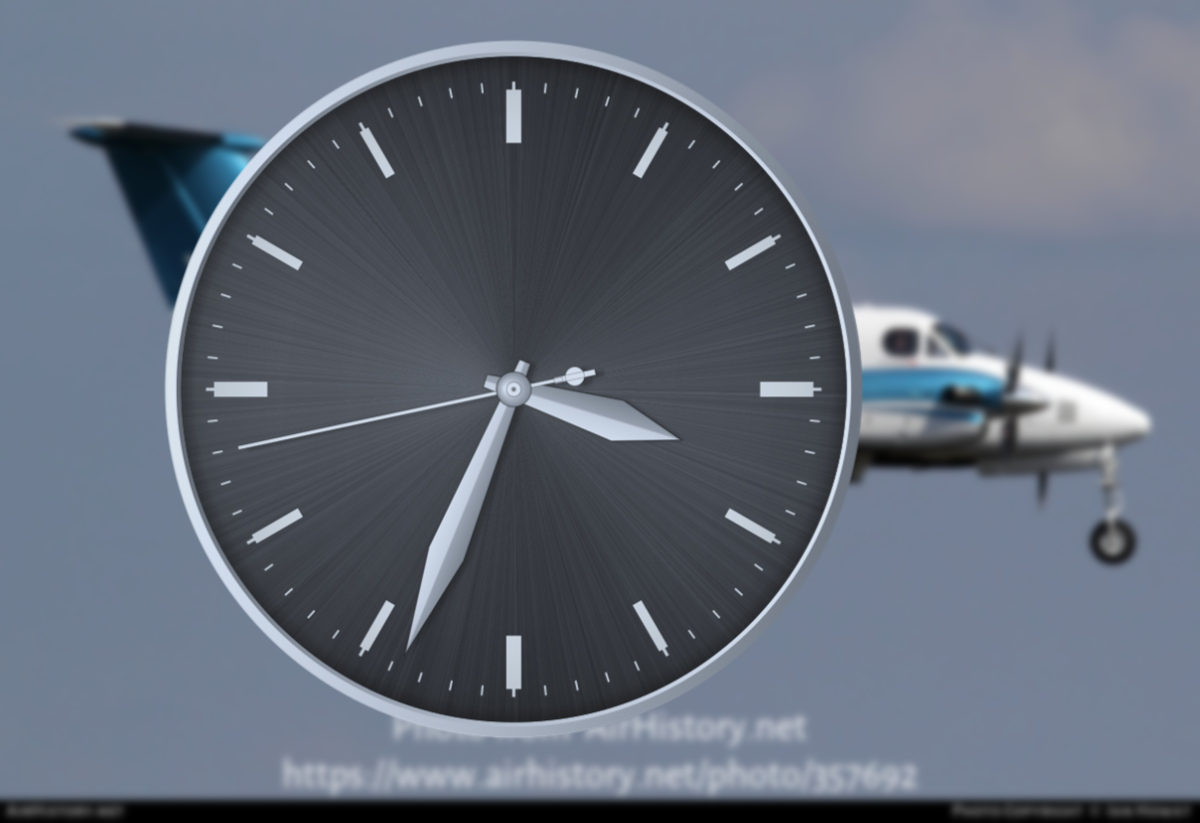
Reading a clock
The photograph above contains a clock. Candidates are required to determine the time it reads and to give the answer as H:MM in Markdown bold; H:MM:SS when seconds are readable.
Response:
**3:33:43**
